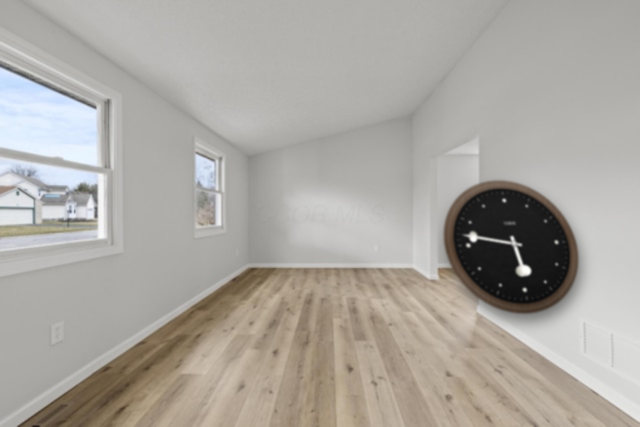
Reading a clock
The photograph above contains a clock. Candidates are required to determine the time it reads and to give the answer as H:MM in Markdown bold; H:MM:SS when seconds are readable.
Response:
**5:47**
